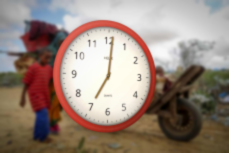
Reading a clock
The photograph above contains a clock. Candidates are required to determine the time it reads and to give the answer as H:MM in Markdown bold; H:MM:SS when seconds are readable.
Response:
**7:01**
